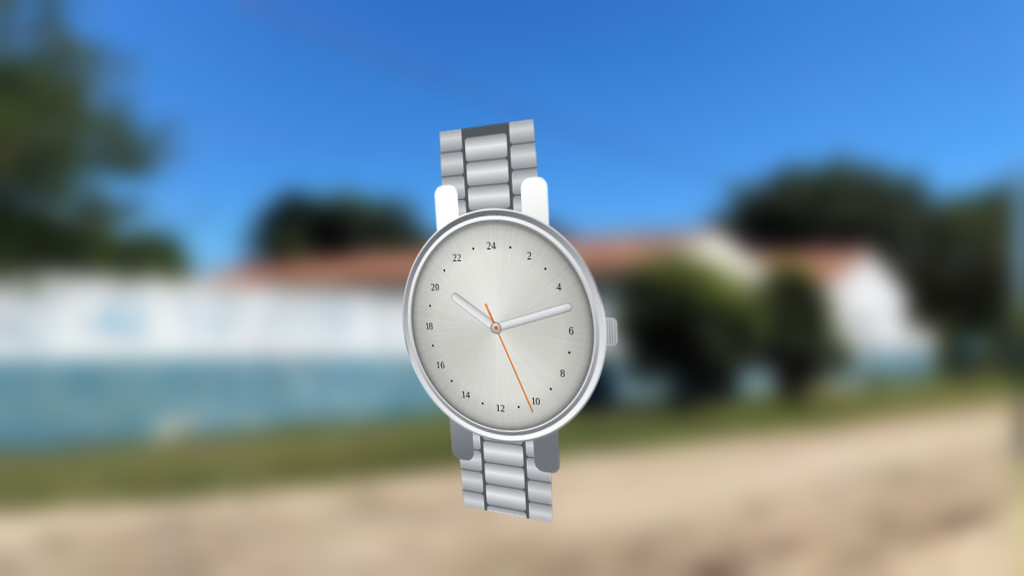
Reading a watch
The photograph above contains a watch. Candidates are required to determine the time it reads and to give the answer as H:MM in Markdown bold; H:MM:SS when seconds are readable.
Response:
**20:12:26**
